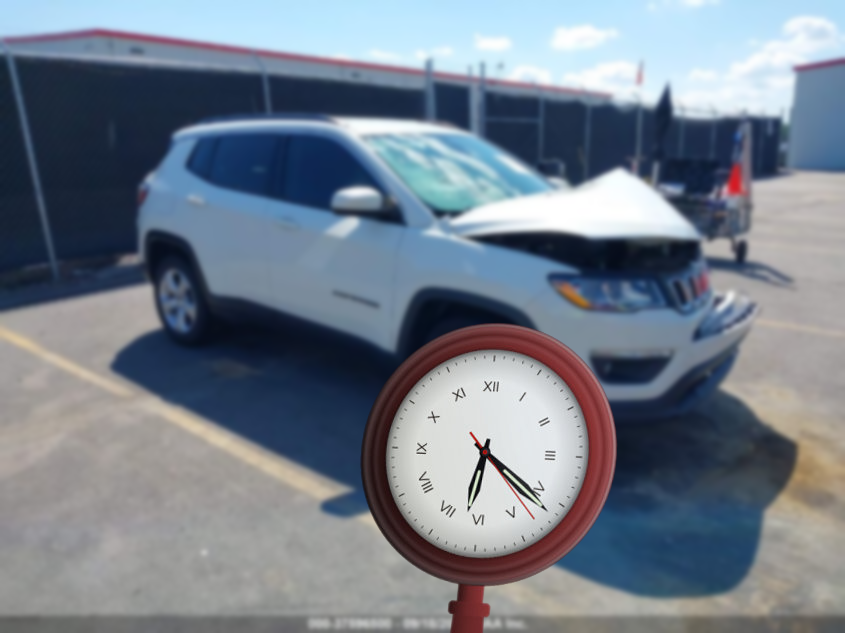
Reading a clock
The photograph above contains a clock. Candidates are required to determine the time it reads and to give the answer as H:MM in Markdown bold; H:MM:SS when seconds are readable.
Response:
**6:21:23**
